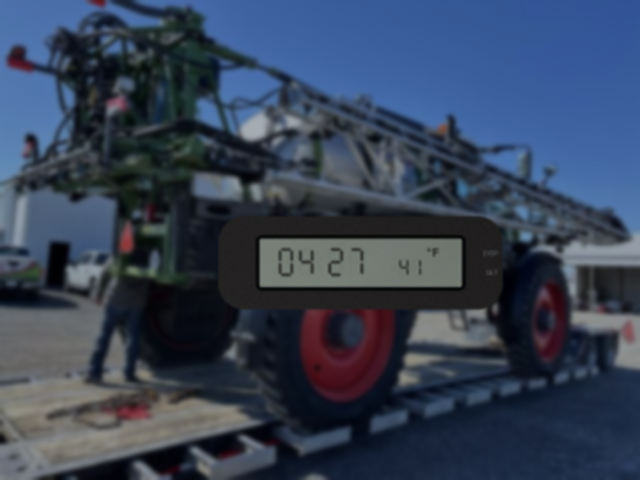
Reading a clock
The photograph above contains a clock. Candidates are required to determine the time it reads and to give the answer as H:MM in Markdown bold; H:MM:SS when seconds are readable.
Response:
**4:27**
